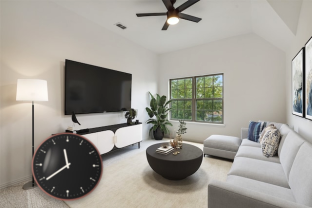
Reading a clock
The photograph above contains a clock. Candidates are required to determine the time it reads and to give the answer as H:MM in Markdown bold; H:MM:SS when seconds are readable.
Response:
**11:39**
